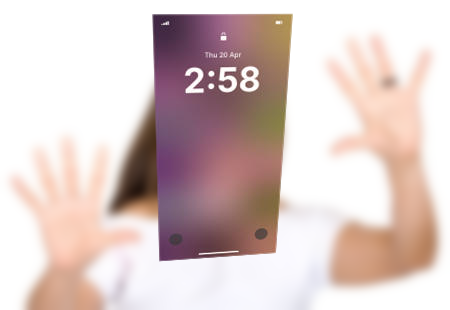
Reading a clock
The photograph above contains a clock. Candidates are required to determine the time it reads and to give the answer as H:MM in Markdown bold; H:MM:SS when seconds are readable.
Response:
**2:58**
